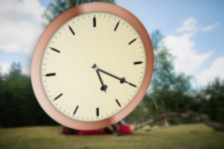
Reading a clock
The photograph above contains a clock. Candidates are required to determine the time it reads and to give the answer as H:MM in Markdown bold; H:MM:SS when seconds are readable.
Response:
**5:20**
